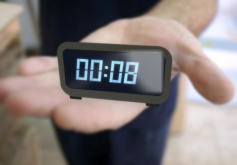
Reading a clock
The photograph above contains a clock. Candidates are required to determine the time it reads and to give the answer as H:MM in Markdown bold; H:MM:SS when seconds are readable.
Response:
**0:08**
